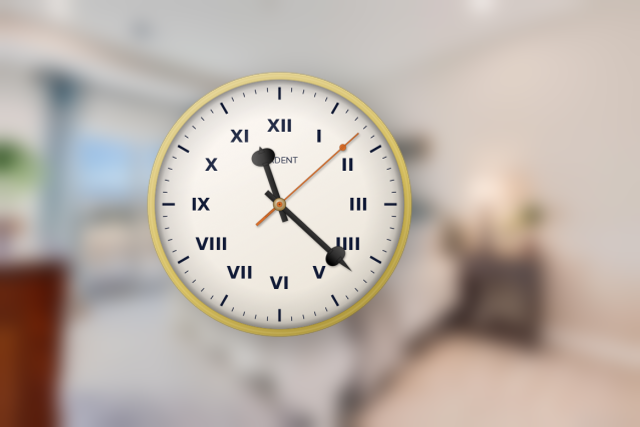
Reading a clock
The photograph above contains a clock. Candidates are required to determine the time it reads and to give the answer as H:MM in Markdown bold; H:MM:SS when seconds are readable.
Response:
**11:22:08**
